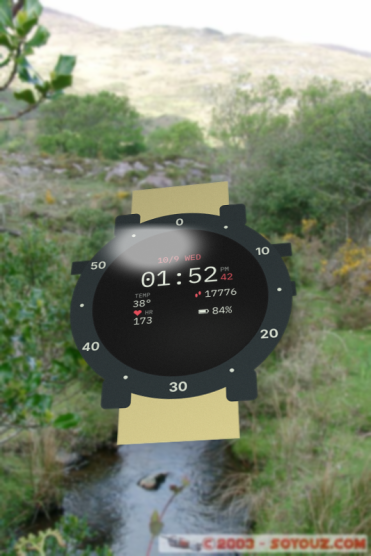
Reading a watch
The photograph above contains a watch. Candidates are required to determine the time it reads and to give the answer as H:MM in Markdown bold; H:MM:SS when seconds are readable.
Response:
**1:52:42**
